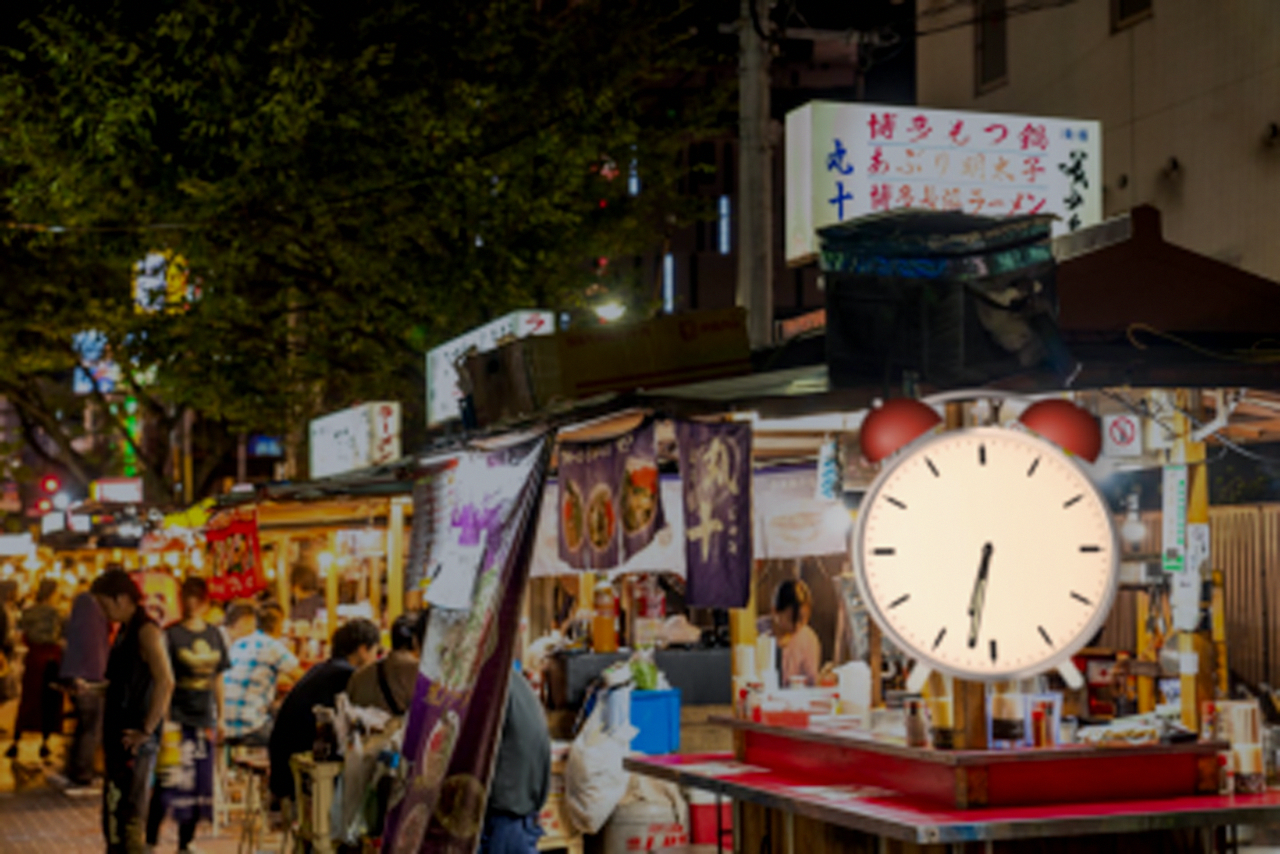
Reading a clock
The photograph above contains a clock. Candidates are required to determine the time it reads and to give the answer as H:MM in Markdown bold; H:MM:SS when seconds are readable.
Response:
**6:32**
